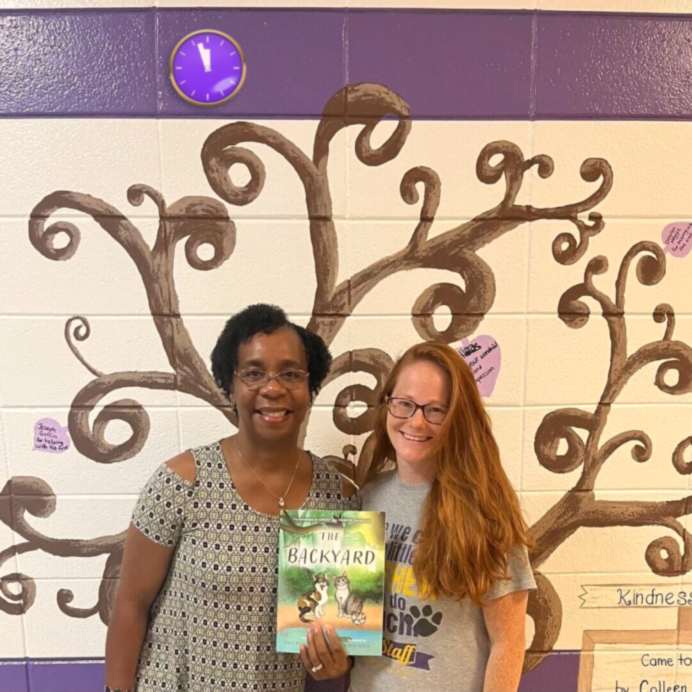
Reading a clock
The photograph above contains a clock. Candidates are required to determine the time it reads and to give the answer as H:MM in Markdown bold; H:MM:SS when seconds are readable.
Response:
**11:57**
